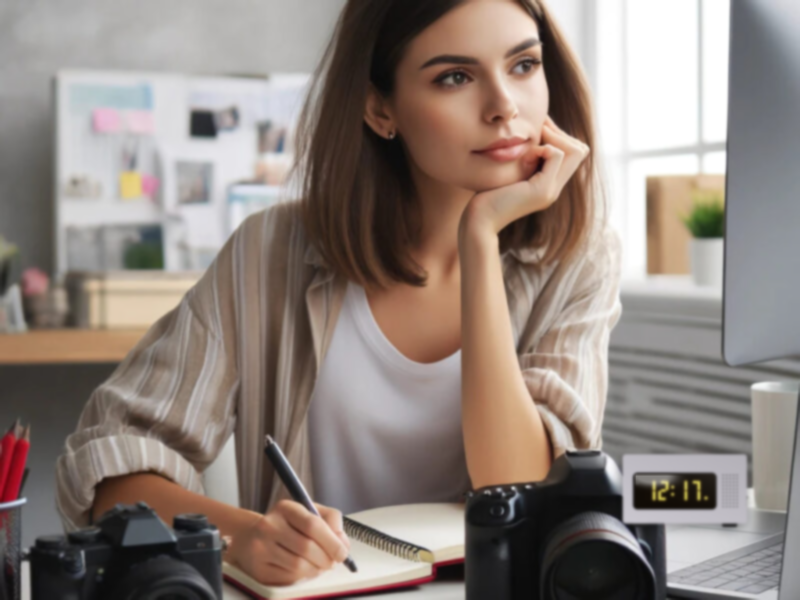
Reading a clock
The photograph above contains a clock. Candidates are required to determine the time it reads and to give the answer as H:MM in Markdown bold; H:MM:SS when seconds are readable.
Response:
**12:17**
